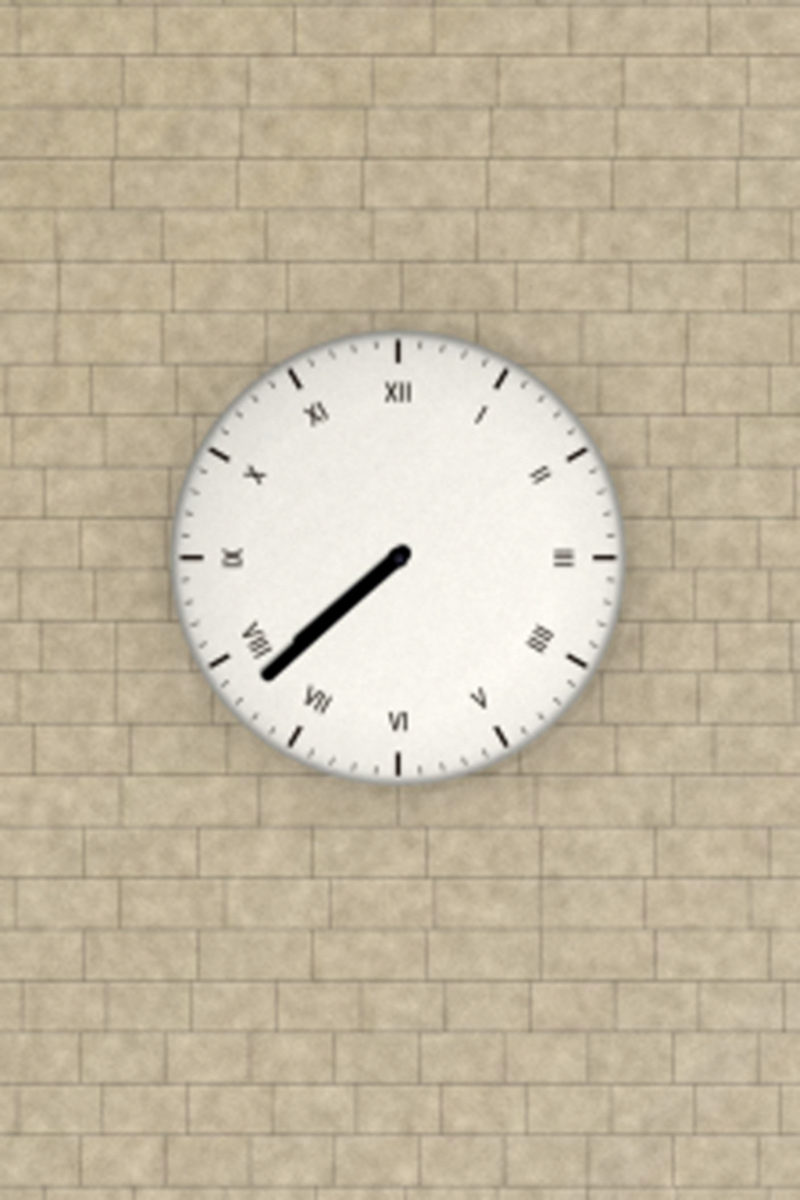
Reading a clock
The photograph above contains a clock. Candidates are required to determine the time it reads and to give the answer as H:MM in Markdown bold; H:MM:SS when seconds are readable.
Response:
**7:38**
